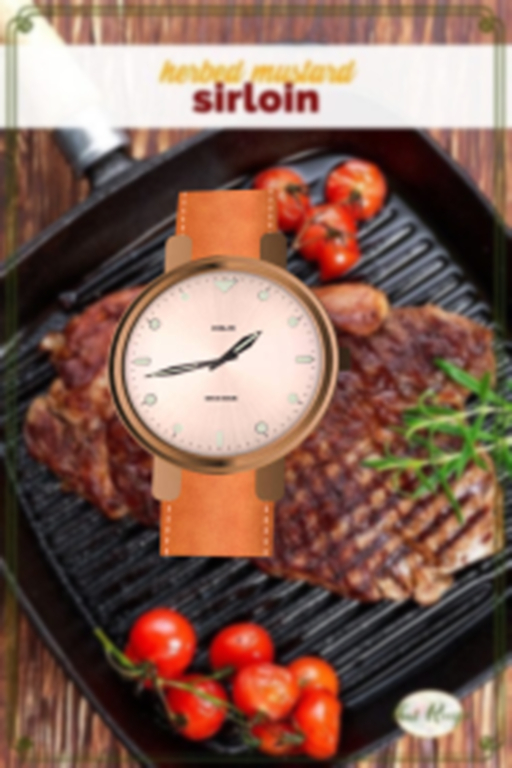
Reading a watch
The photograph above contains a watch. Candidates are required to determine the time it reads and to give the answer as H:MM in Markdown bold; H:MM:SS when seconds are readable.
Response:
**1:43**
